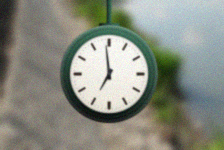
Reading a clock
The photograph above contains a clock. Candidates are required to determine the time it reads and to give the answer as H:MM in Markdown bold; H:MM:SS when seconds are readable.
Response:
**6:59**
